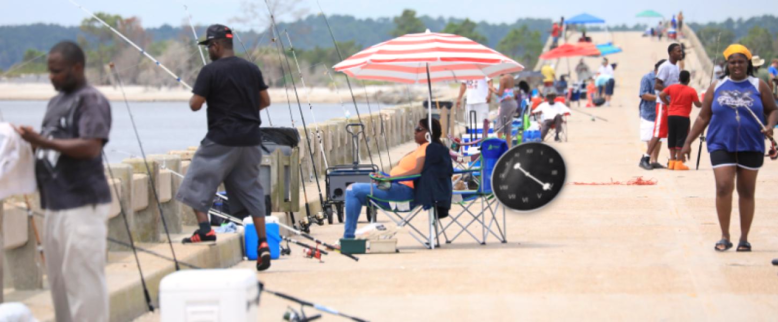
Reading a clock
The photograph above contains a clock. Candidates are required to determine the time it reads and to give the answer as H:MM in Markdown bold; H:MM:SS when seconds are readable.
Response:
**10:21**
